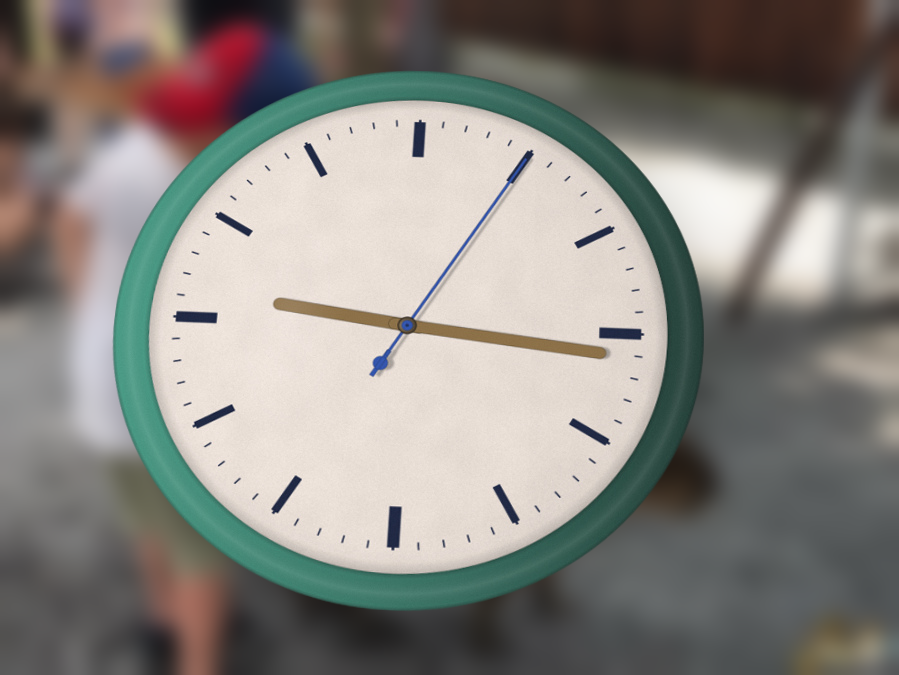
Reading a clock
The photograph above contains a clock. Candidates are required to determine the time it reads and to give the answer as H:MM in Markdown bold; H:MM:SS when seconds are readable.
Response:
**9:16:05**
